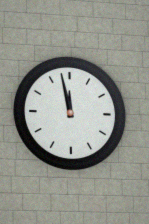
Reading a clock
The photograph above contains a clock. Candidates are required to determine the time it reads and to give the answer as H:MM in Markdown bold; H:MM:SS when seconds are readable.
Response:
**11:58**
